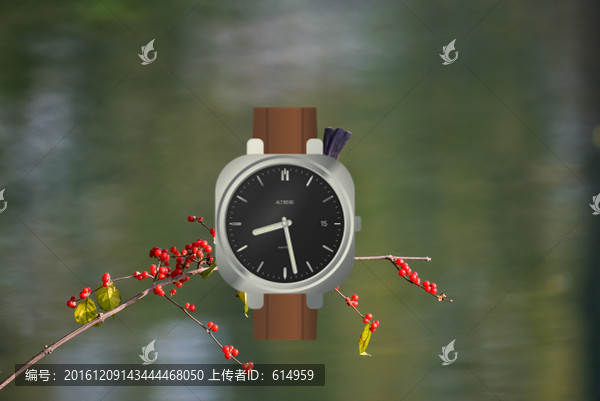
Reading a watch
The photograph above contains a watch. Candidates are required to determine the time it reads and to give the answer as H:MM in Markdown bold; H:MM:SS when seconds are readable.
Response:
**8:28**
